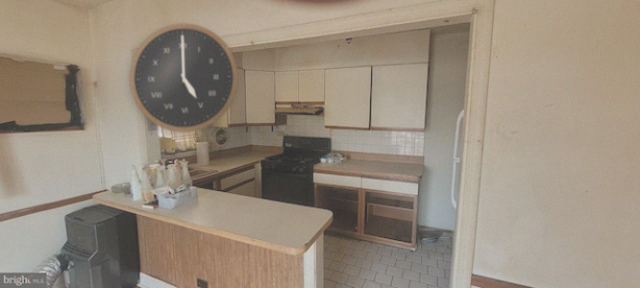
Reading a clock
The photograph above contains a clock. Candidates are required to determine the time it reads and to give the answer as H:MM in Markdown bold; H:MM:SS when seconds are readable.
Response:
**5:00**
